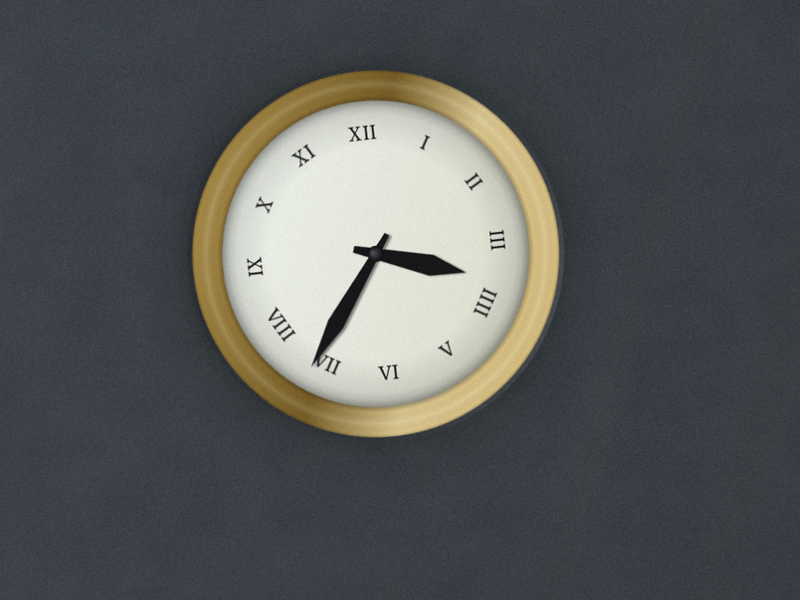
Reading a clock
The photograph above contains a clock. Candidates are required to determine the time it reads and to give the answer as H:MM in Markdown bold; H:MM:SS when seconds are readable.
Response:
**3:36**
